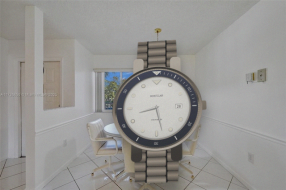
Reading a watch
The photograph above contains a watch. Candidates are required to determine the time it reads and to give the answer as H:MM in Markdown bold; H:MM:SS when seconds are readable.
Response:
**8:28**
